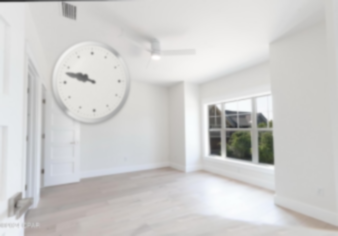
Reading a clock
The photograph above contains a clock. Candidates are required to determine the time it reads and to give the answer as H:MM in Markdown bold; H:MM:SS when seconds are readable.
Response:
**9:48**
